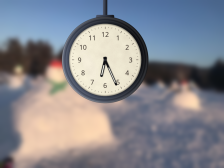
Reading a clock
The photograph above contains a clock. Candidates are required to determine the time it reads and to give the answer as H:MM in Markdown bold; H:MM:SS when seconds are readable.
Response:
**6:26**
